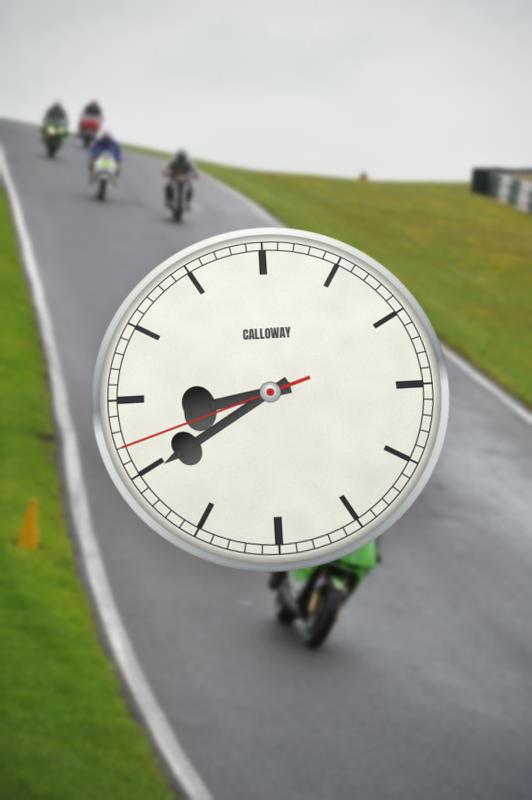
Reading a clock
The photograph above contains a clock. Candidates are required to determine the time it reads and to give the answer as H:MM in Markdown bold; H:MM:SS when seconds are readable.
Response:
**8:39:42**
